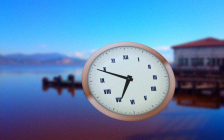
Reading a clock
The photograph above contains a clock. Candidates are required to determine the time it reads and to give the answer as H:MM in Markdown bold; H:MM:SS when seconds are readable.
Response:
**6:49**
